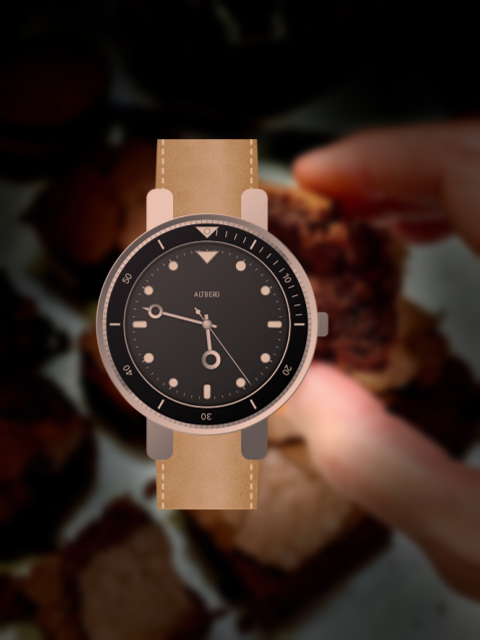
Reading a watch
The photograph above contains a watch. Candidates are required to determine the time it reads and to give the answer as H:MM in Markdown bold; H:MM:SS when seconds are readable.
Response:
**5:47:24**
